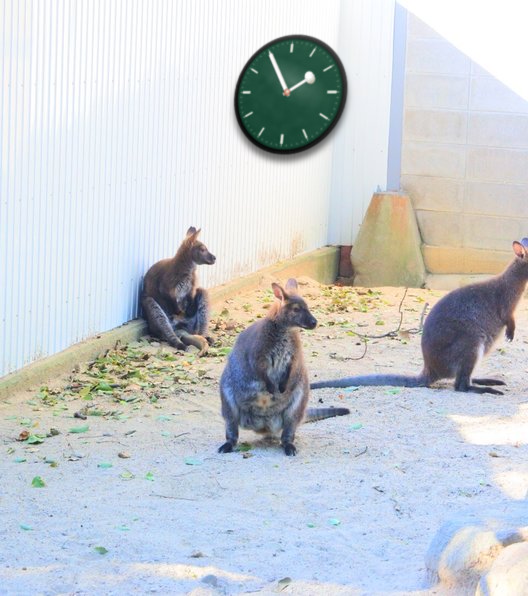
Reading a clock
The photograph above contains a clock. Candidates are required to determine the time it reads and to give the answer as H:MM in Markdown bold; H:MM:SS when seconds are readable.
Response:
**1:55**
